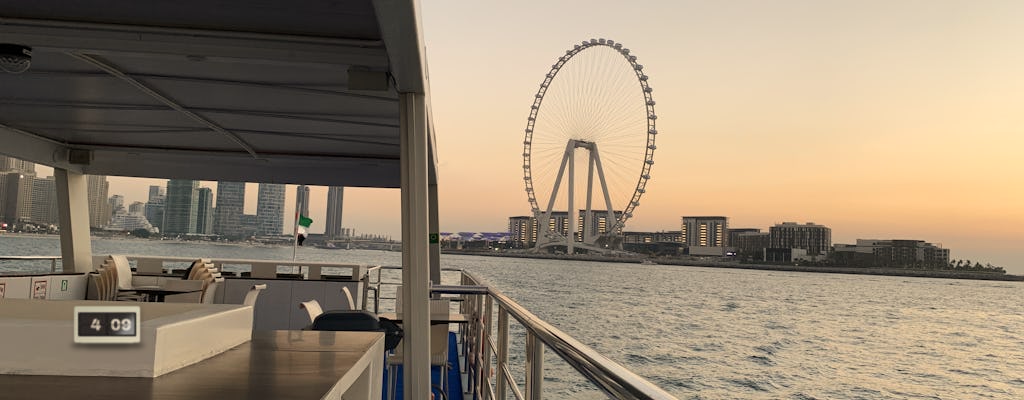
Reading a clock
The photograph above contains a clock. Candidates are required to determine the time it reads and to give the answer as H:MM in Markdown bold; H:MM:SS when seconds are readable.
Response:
**4:09**
